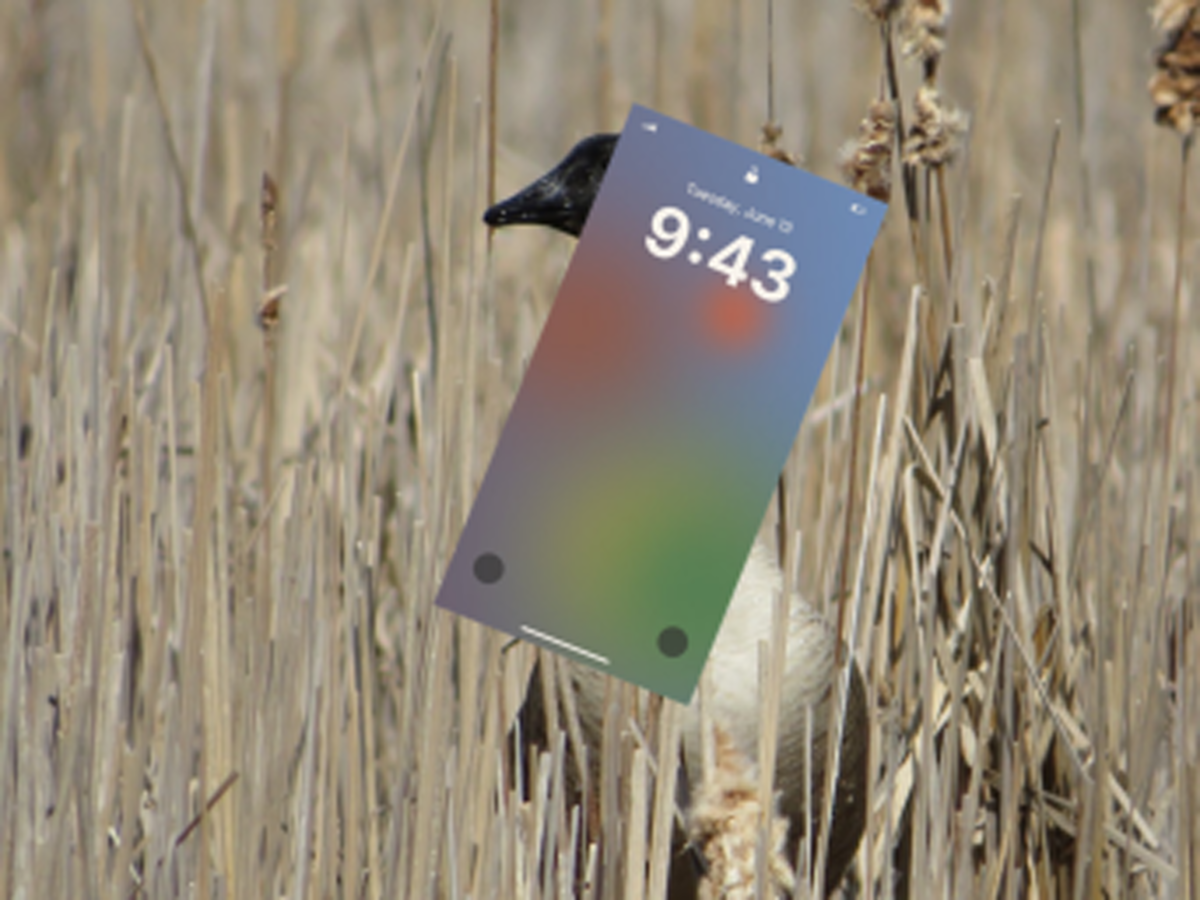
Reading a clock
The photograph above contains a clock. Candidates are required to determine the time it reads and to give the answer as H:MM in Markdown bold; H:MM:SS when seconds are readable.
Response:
**9:43**
